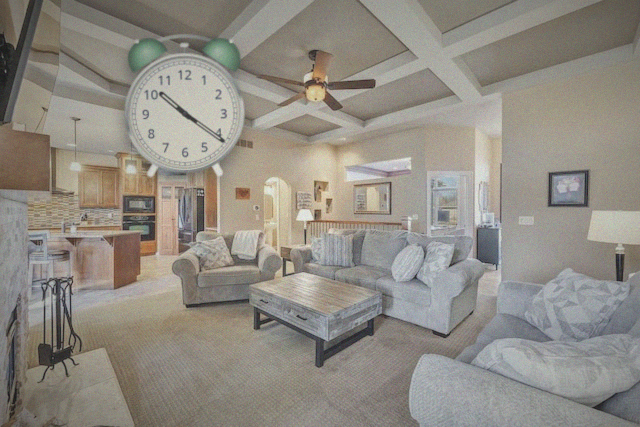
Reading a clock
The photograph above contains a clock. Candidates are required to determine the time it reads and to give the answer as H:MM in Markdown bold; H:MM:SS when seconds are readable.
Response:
**10:21**
